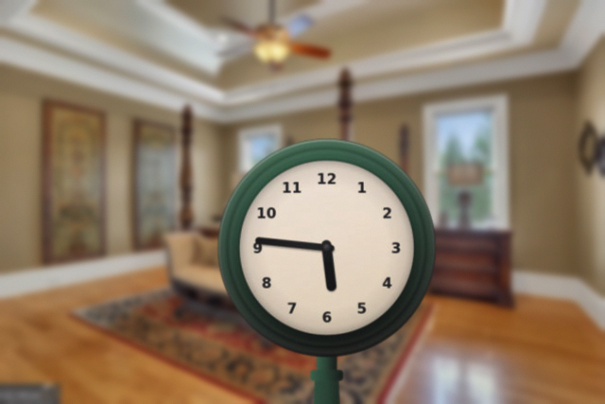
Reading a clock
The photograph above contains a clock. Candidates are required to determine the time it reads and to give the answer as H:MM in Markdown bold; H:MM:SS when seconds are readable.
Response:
**5:46**
